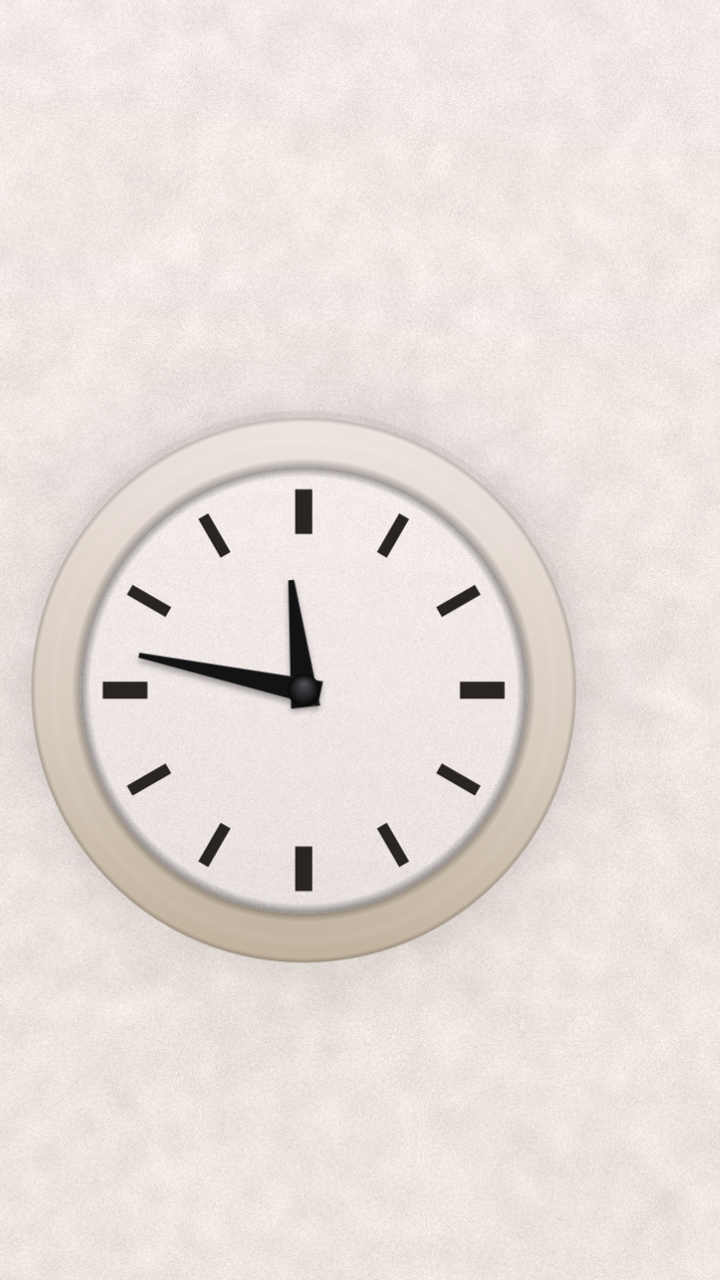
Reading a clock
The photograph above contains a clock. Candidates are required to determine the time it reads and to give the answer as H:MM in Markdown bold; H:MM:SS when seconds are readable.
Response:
**11:47**
